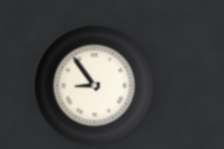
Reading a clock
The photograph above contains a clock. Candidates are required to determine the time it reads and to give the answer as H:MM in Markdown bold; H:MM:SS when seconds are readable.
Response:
**8:54**
